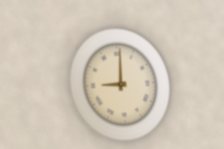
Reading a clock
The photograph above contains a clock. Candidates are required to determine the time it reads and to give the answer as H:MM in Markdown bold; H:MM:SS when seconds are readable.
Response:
**9:01**
